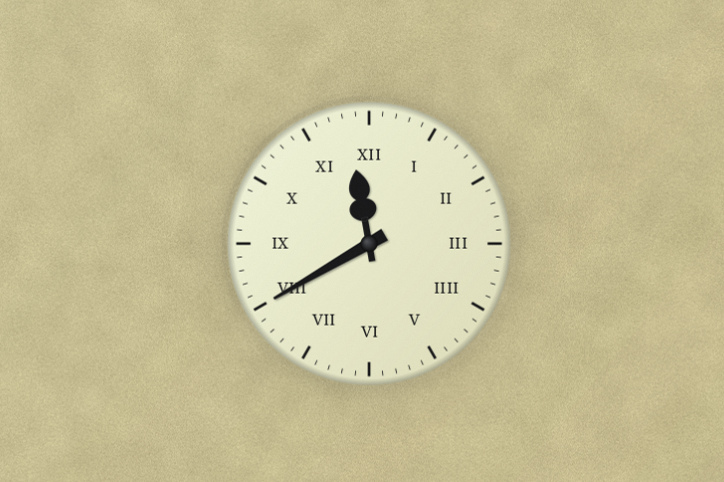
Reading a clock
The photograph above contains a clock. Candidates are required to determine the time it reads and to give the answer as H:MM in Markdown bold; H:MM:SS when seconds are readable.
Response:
**11:40**
